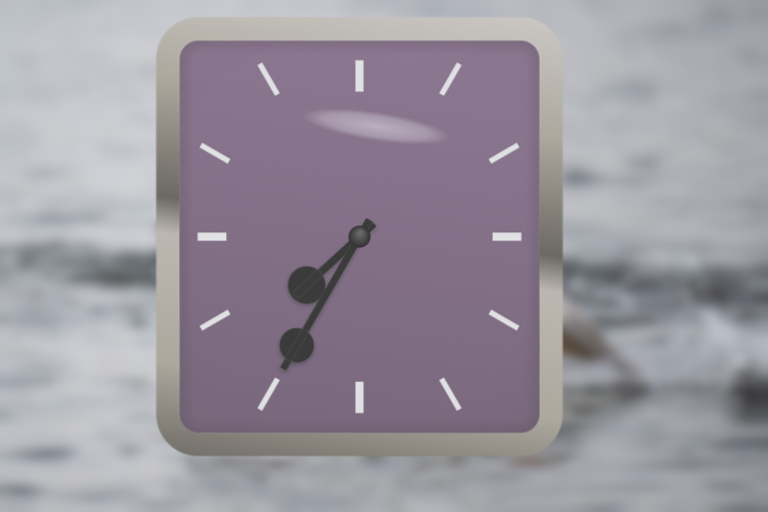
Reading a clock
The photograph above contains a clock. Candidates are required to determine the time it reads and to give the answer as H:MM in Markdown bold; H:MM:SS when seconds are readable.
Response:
**7:35**
